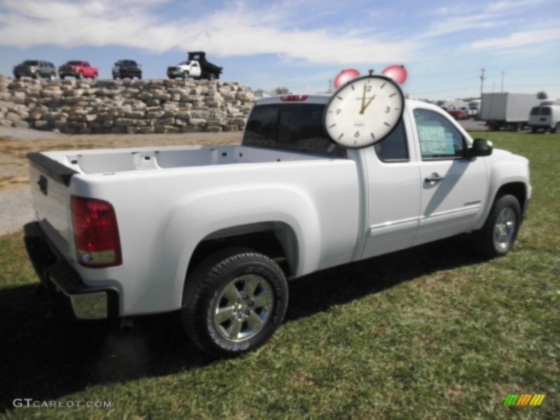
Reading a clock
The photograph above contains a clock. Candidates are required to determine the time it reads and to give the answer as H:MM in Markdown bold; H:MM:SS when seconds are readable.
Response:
**12:59**
